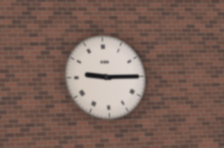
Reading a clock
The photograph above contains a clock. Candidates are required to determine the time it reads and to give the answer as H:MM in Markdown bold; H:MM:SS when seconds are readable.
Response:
**9:15**
